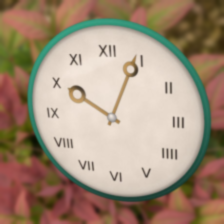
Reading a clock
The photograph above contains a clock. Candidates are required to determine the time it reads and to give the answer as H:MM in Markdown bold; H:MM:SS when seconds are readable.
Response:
**10:04**
